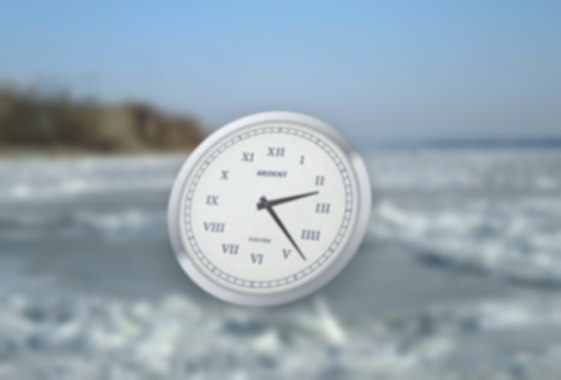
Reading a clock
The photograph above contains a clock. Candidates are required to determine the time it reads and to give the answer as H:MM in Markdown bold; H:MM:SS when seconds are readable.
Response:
**2:23**
